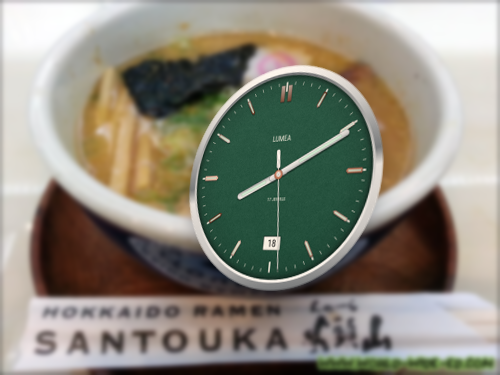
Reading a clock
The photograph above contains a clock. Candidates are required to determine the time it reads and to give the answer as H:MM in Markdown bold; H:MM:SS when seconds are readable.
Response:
**8:10:29**
